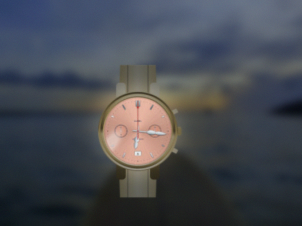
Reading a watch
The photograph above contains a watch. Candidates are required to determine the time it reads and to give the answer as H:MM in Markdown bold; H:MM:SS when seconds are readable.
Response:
**6:16**
